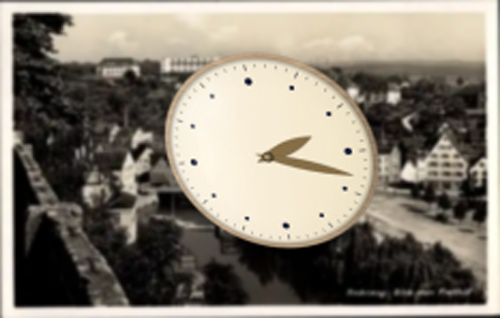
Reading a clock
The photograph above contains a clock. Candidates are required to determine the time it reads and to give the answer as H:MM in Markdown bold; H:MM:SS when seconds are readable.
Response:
**2:18**
